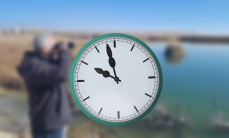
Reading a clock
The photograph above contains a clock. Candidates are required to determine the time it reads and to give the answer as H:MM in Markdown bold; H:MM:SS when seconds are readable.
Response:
**9:58**
